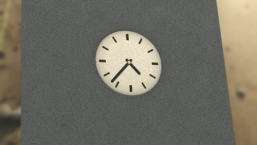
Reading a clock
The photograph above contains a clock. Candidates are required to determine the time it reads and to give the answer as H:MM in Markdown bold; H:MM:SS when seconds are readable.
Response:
**4:37**
